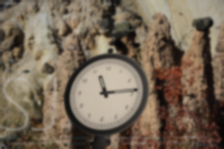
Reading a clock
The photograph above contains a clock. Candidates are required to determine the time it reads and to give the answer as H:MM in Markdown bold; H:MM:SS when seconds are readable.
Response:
**11:14**
